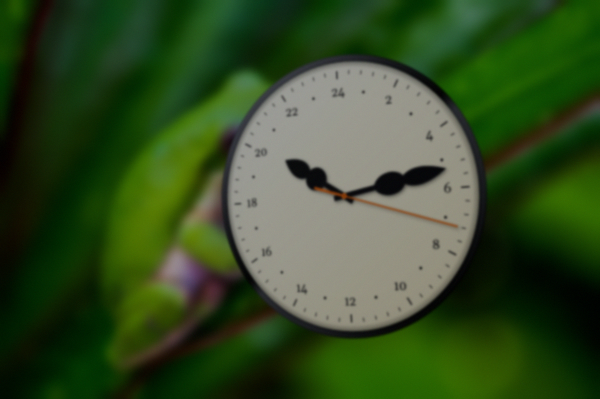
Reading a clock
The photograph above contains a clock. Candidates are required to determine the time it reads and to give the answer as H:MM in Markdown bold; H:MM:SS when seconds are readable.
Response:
**20:13:18**
